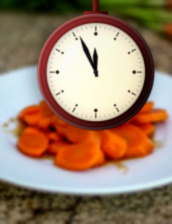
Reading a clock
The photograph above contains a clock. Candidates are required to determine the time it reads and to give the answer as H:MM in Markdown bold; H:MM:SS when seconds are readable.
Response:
**11:56**
